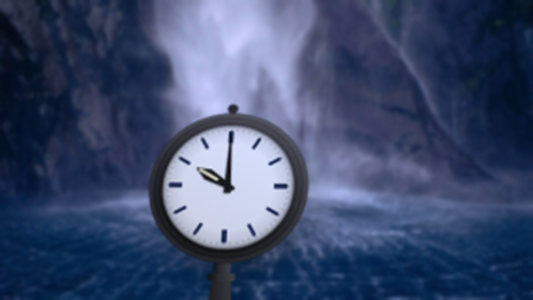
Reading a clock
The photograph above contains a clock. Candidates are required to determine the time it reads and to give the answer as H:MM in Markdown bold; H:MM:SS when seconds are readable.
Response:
**10:00**
